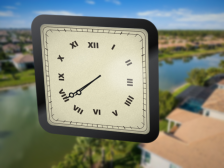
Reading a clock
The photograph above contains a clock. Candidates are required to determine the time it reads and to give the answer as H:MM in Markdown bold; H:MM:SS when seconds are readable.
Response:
**7:39**
